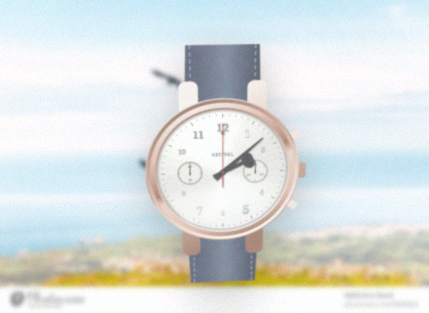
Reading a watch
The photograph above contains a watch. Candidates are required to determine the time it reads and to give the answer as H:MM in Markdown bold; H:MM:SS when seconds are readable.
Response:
**2:08**
